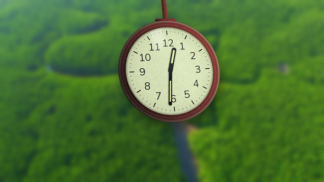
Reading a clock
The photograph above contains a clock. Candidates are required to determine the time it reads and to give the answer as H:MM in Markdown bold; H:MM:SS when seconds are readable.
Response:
**12:31**
